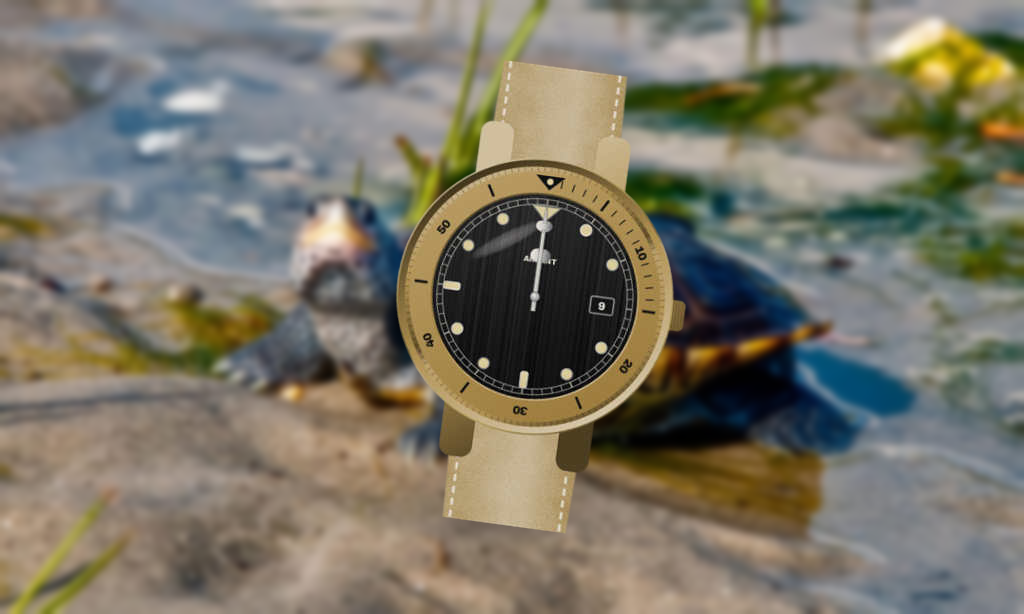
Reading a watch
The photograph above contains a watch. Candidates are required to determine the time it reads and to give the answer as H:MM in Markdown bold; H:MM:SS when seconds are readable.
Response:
**12:00**
